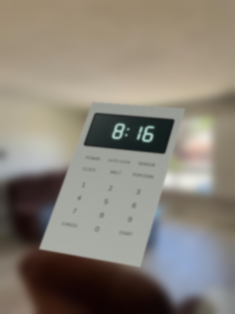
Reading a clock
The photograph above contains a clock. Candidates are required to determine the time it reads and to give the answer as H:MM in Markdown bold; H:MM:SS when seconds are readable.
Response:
**8:16**
